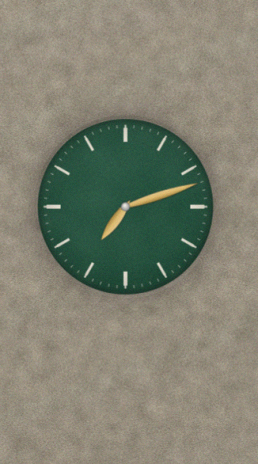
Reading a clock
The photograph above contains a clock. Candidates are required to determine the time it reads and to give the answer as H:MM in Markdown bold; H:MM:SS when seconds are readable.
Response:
**7:12**
